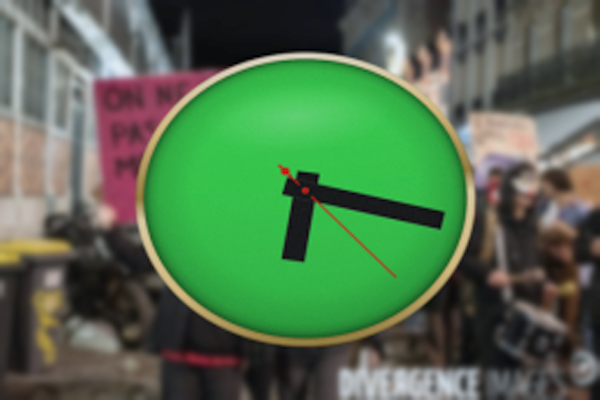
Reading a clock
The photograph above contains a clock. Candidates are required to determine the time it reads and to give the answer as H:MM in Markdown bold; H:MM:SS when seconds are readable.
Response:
**6:17:23**
